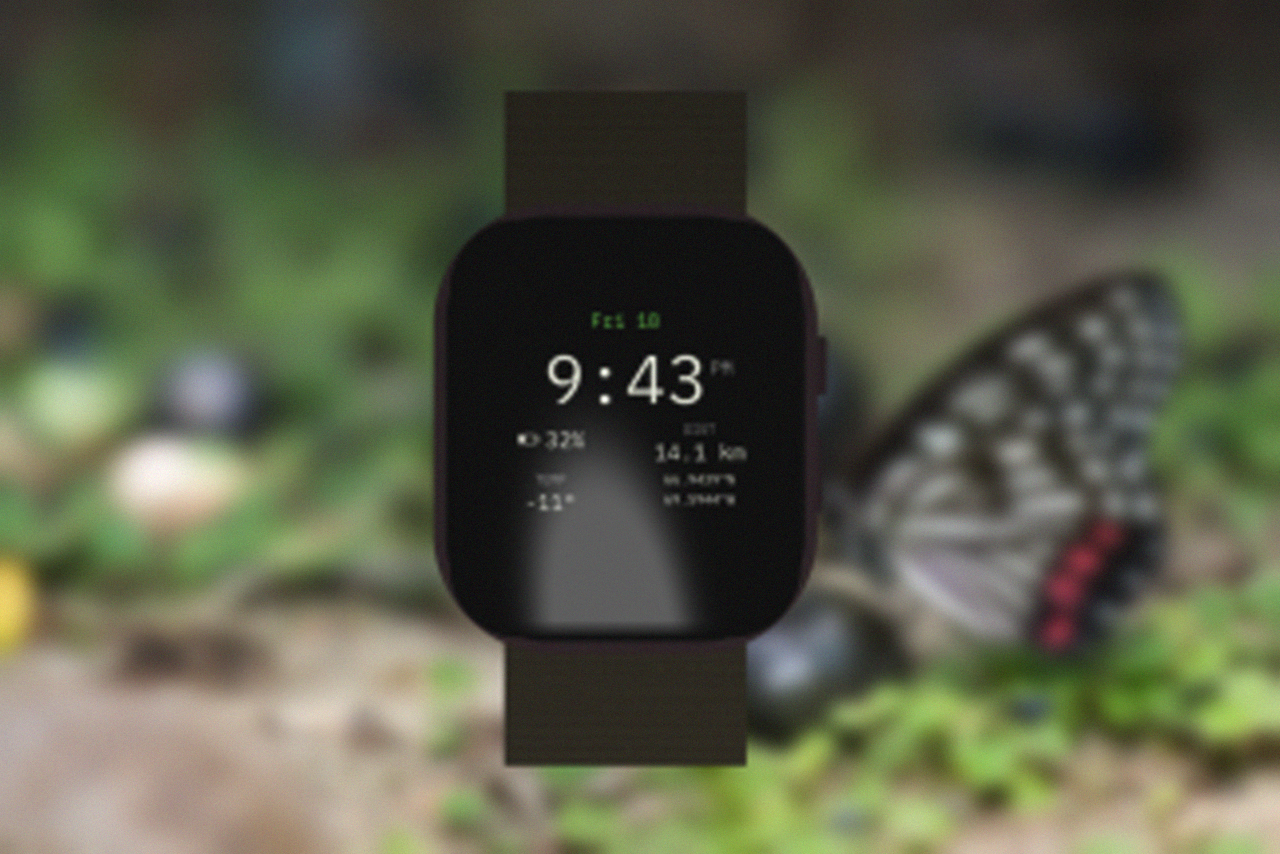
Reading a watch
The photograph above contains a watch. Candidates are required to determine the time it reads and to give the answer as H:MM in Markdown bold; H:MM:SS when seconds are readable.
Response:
**9:43**
